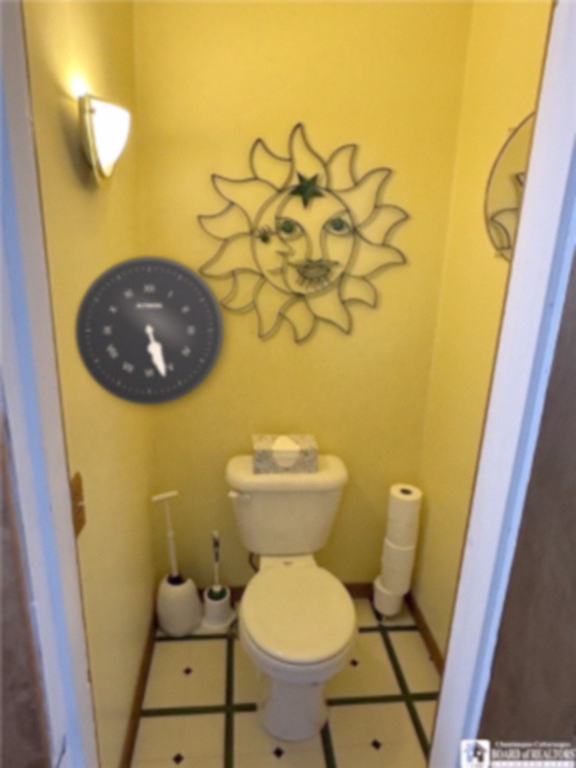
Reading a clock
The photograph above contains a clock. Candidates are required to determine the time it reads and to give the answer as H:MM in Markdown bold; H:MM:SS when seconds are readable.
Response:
**5:27**
